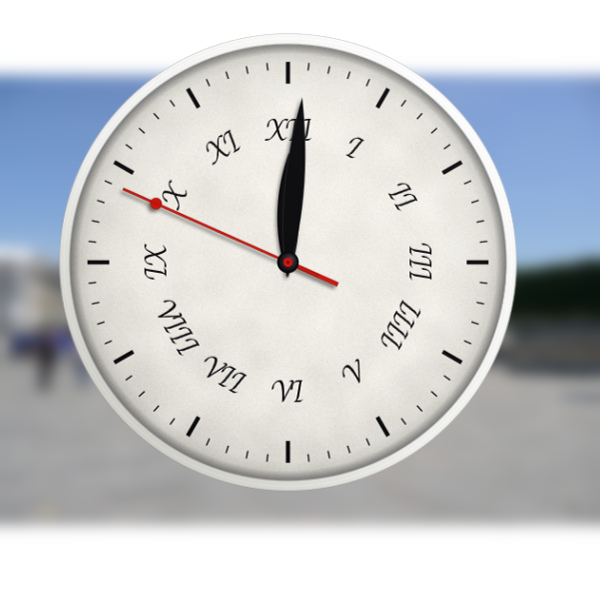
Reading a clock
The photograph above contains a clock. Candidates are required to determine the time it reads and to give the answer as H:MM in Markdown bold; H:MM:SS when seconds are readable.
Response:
**12:00:49**
